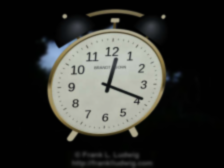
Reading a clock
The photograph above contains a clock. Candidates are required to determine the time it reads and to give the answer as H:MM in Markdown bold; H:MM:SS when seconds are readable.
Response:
**12:19**
